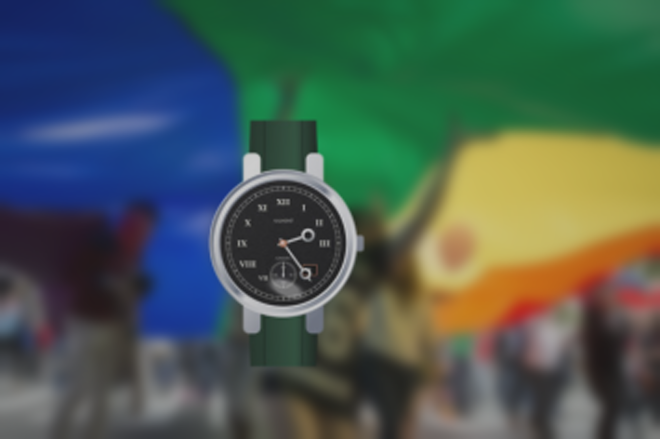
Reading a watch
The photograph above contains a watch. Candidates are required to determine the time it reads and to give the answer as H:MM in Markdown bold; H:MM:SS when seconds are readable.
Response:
**2:24**
